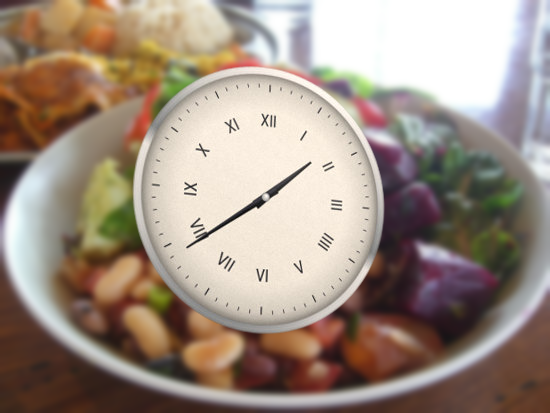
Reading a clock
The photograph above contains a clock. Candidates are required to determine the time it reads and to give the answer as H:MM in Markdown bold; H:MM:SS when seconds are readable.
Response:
**1:39**
